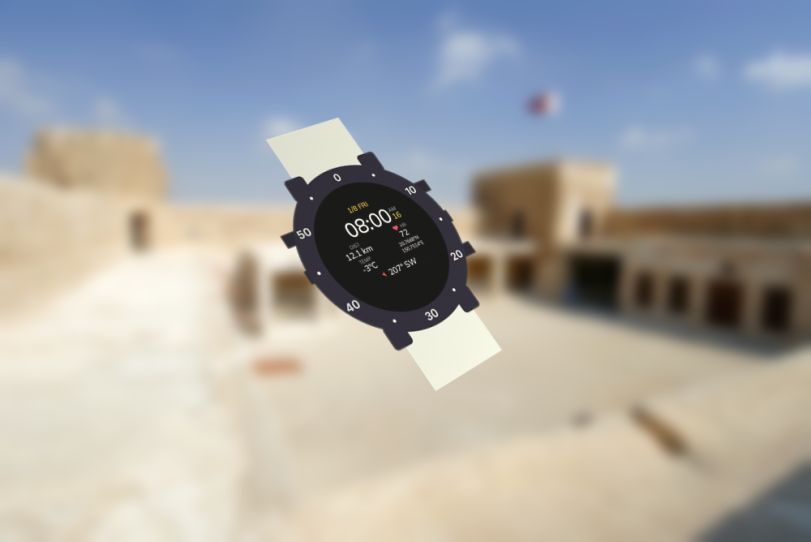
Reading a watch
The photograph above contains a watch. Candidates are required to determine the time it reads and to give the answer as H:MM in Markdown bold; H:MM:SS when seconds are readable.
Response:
**8:00:16**
